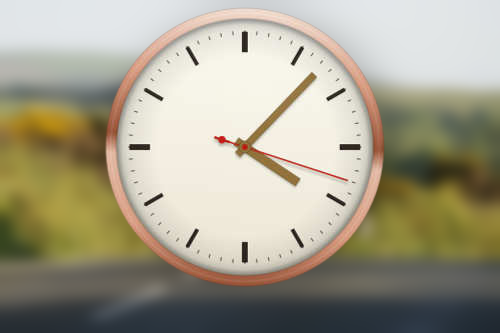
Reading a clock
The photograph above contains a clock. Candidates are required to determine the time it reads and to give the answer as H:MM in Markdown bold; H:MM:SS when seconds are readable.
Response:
**4:07:18**
